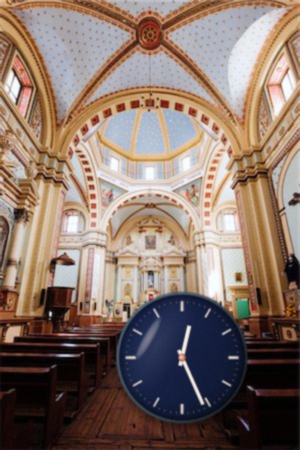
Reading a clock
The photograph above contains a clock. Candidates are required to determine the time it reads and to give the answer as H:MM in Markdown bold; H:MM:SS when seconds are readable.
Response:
**12:26**
